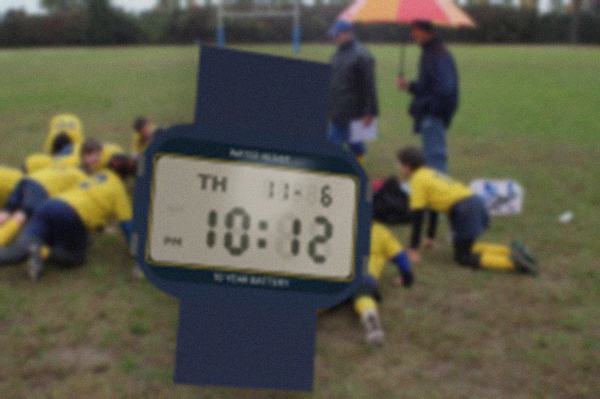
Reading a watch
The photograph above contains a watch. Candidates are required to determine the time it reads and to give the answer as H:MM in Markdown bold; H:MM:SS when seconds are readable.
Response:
**10:12**
